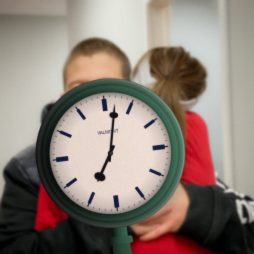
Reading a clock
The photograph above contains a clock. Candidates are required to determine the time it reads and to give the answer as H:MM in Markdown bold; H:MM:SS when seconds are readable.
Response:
**7:02**
